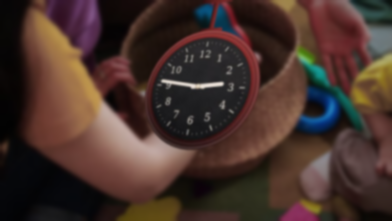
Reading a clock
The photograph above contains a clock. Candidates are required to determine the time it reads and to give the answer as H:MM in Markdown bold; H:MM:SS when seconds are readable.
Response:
**2:46**
